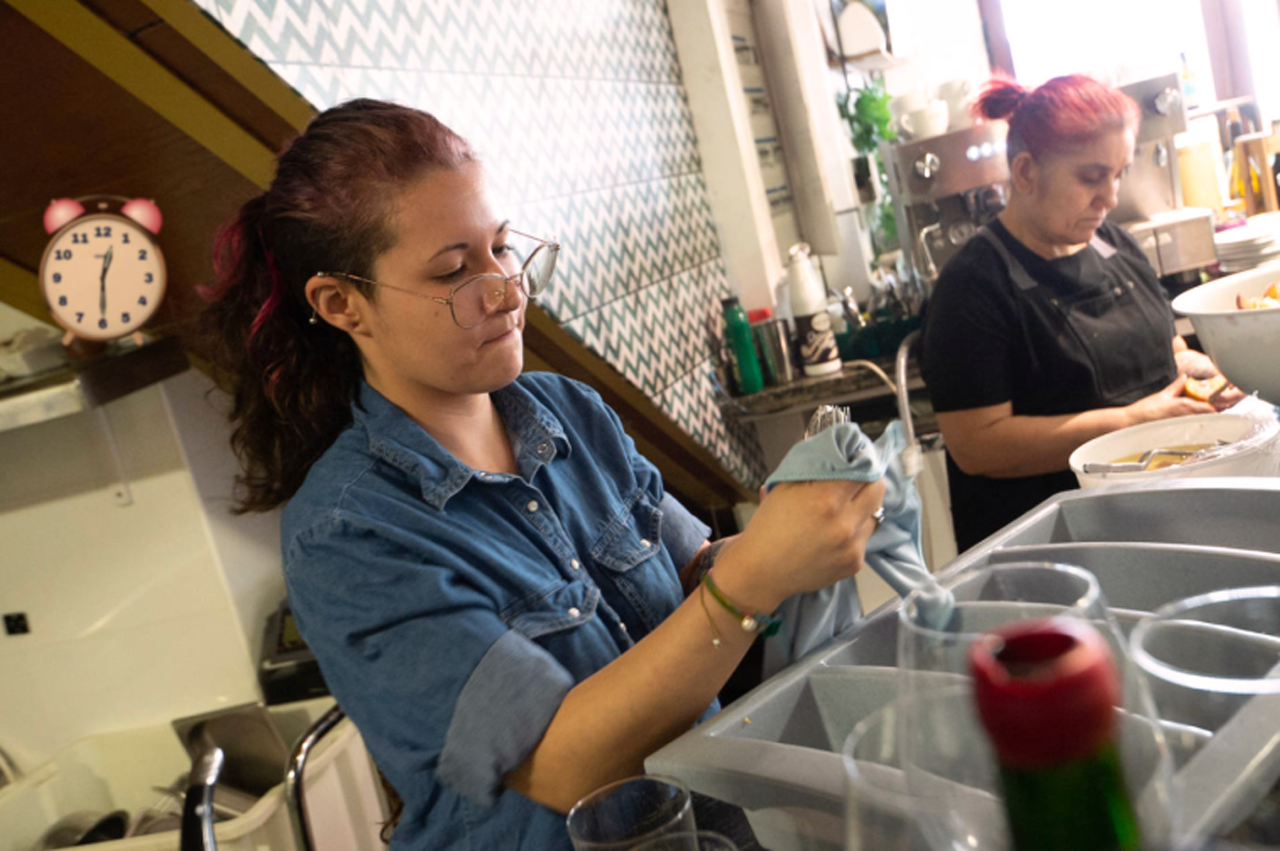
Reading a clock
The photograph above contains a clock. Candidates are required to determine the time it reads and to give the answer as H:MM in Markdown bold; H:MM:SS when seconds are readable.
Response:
**12:30**
